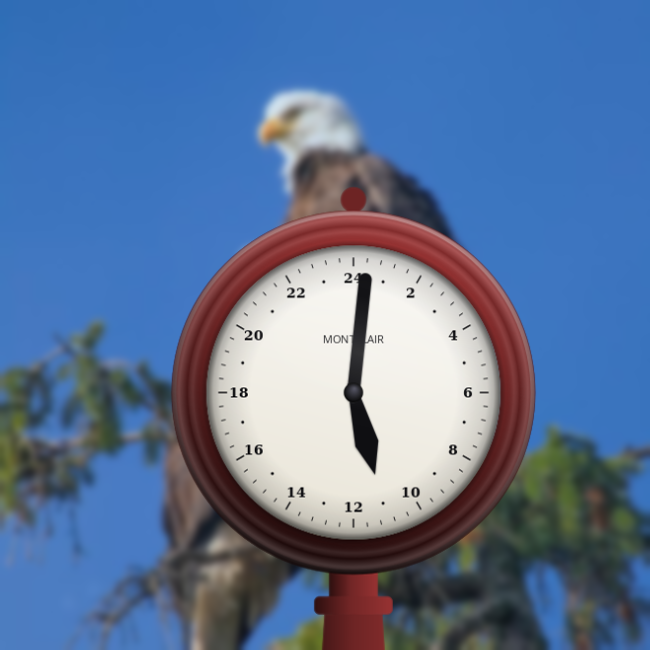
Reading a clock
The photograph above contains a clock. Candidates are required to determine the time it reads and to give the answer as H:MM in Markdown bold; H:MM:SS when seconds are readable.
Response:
**11:01**
